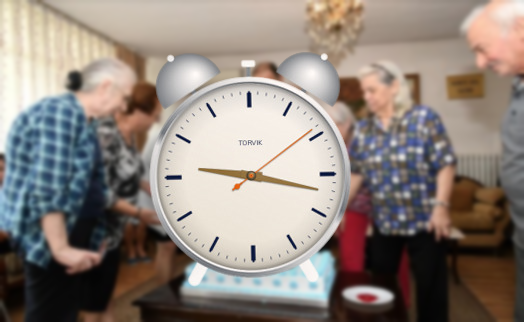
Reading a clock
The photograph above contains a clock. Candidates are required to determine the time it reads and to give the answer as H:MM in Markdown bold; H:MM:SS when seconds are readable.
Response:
**9:17:09**
